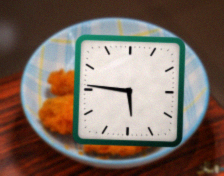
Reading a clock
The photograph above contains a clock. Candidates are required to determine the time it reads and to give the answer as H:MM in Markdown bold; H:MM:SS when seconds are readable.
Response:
**5:46**
